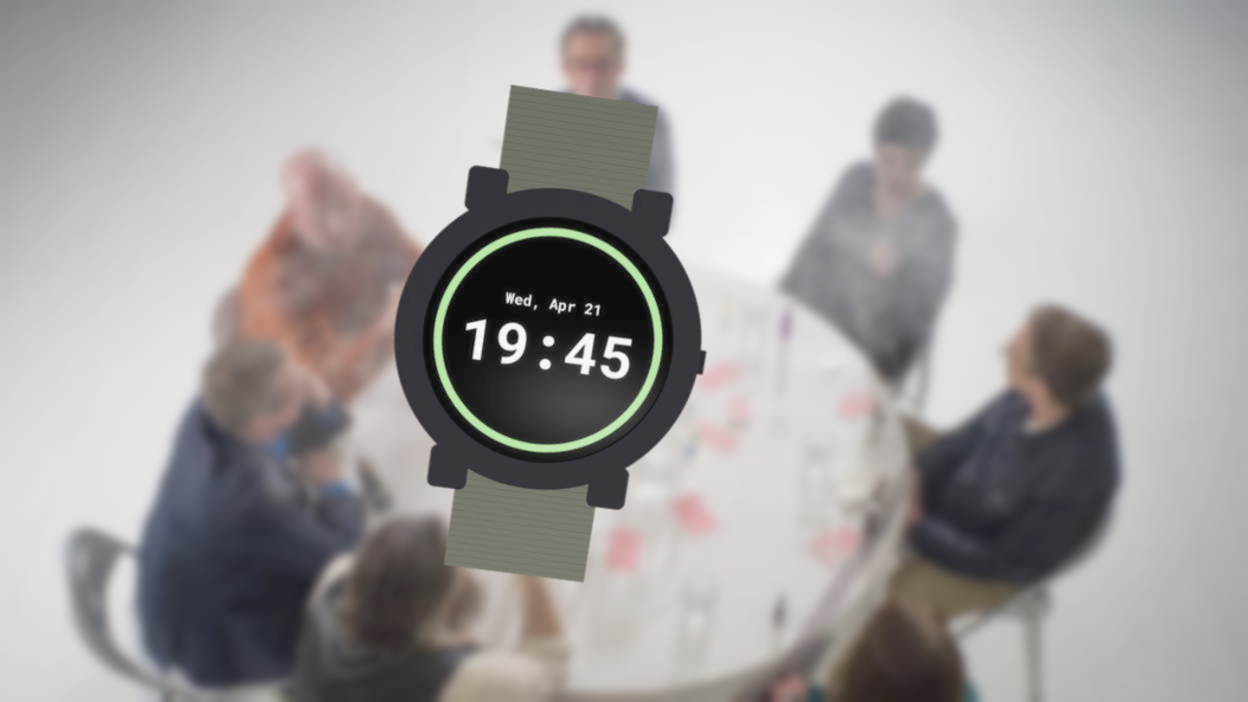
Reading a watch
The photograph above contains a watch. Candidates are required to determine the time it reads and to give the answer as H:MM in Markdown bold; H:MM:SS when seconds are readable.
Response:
**19:45**
